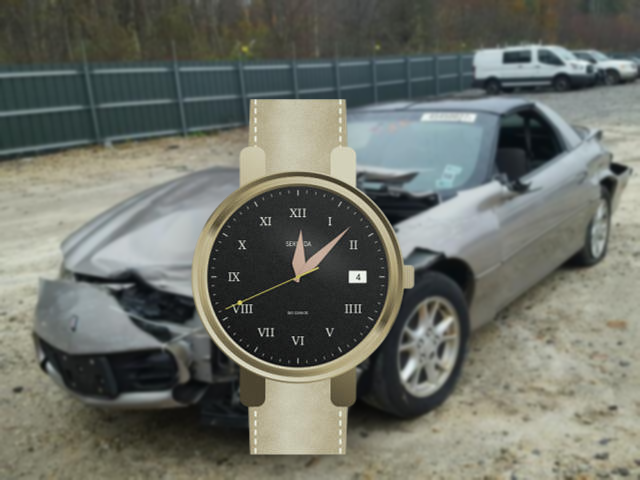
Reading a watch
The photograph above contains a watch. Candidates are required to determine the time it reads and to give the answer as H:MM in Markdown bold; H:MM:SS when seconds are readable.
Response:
**12:07:41**
